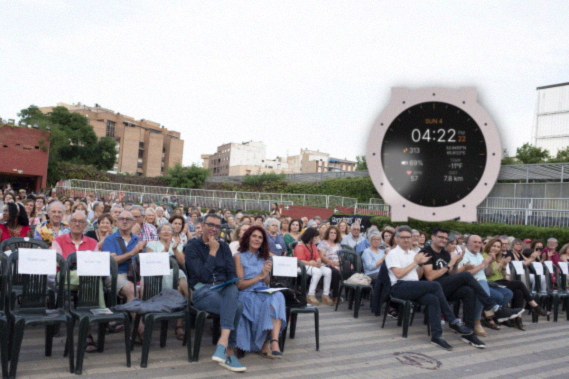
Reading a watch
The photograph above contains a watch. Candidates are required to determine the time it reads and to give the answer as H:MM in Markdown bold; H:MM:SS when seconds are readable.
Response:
**4:22**
